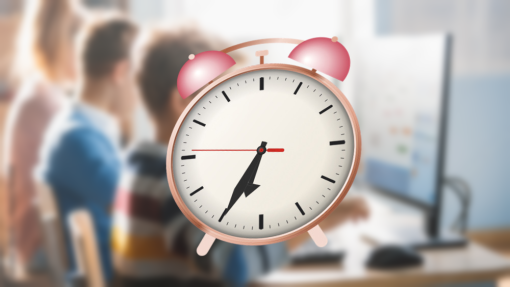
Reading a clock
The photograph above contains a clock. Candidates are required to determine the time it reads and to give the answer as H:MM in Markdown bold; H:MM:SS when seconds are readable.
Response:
**6:34:46**
